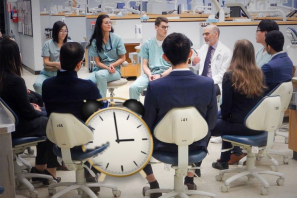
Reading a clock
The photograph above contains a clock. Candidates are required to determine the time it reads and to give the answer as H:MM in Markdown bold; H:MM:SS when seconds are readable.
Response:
**3:00**
